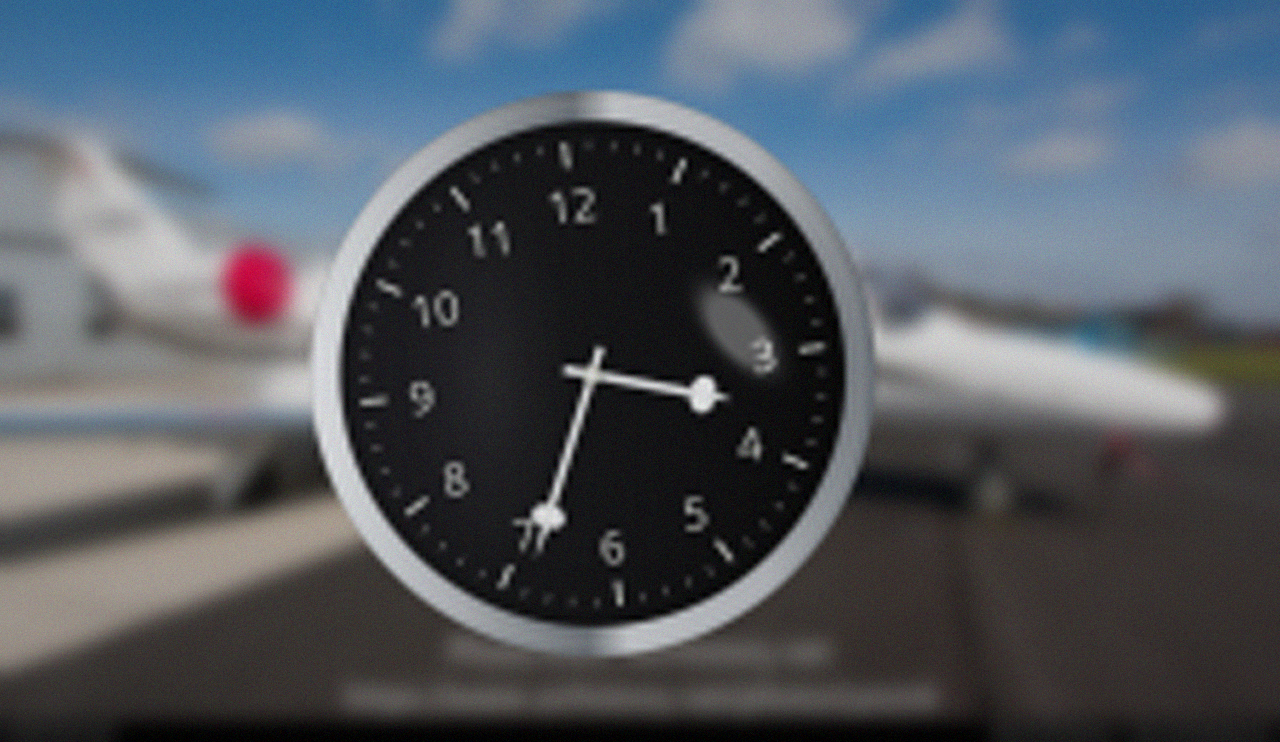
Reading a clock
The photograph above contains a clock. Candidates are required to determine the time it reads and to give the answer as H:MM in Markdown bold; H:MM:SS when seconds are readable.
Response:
**3:34**
